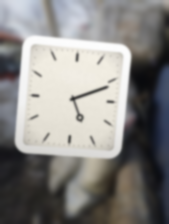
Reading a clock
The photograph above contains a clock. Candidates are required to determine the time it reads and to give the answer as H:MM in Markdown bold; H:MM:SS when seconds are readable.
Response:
**5:11**
